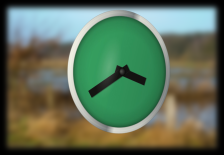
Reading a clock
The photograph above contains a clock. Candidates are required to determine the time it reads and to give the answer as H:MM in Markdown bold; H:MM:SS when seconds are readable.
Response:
**3:40**
